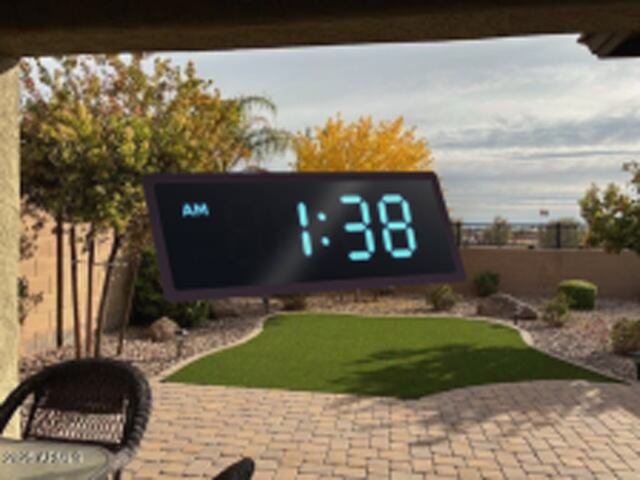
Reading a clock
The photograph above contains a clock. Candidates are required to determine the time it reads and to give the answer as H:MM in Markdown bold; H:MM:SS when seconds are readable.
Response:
**1:38**
